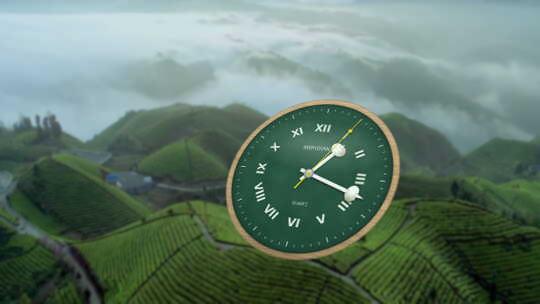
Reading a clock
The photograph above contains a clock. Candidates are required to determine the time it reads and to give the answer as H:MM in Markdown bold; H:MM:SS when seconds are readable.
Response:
**1:18:05**
